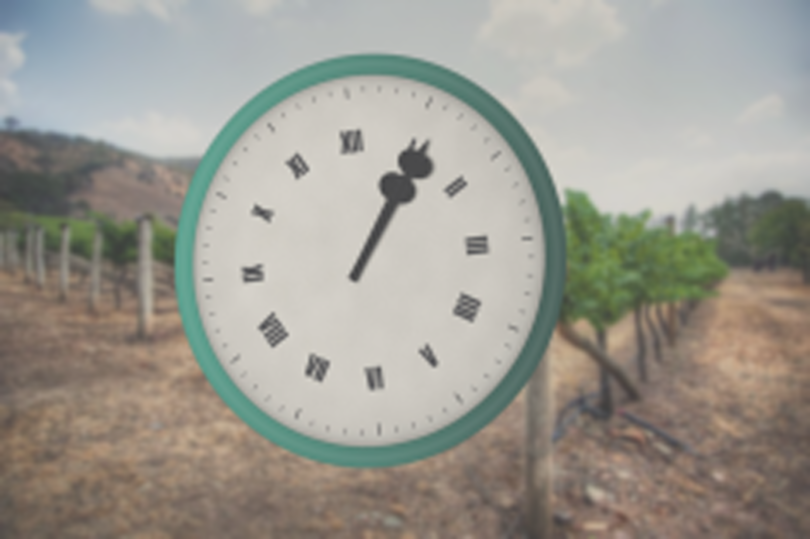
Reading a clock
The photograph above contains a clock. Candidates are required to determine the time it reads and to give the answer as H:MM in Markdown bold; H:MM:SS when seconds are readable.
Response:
**1:06**
